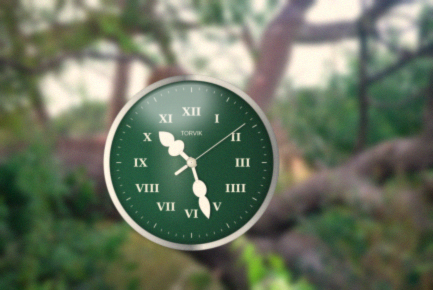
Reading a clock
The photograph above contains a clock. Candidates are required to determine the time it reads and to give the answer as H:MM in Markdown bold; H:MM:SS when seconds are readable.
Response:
**10:27:09**
